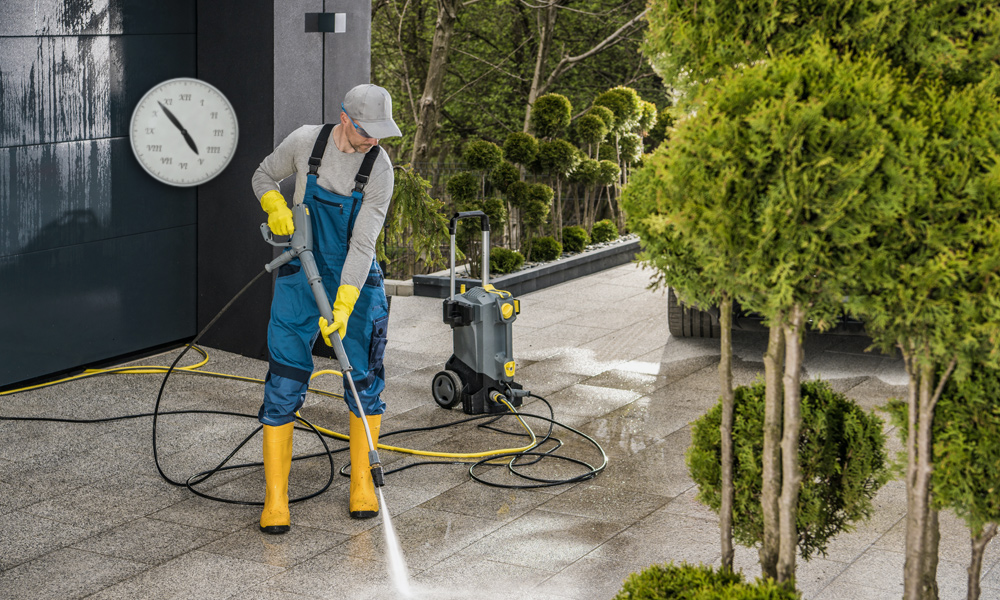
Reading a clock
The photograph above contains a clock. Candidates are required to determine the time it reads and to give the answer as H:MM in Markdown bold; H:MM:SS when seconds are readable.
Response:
**4:53**
